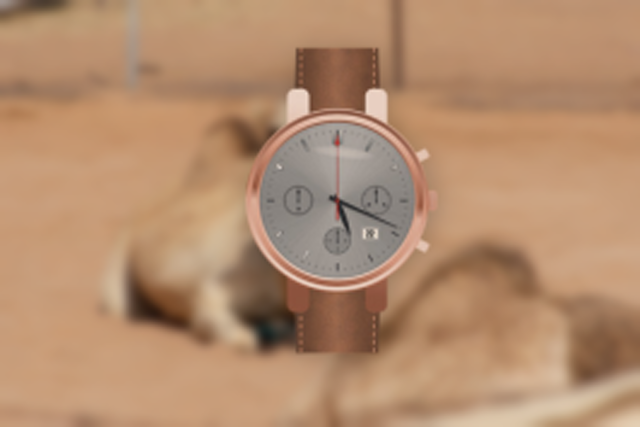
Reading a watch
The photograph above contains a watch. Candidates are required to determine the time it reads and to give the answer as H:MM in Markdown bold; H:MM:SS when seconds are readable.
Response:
**5:19**
